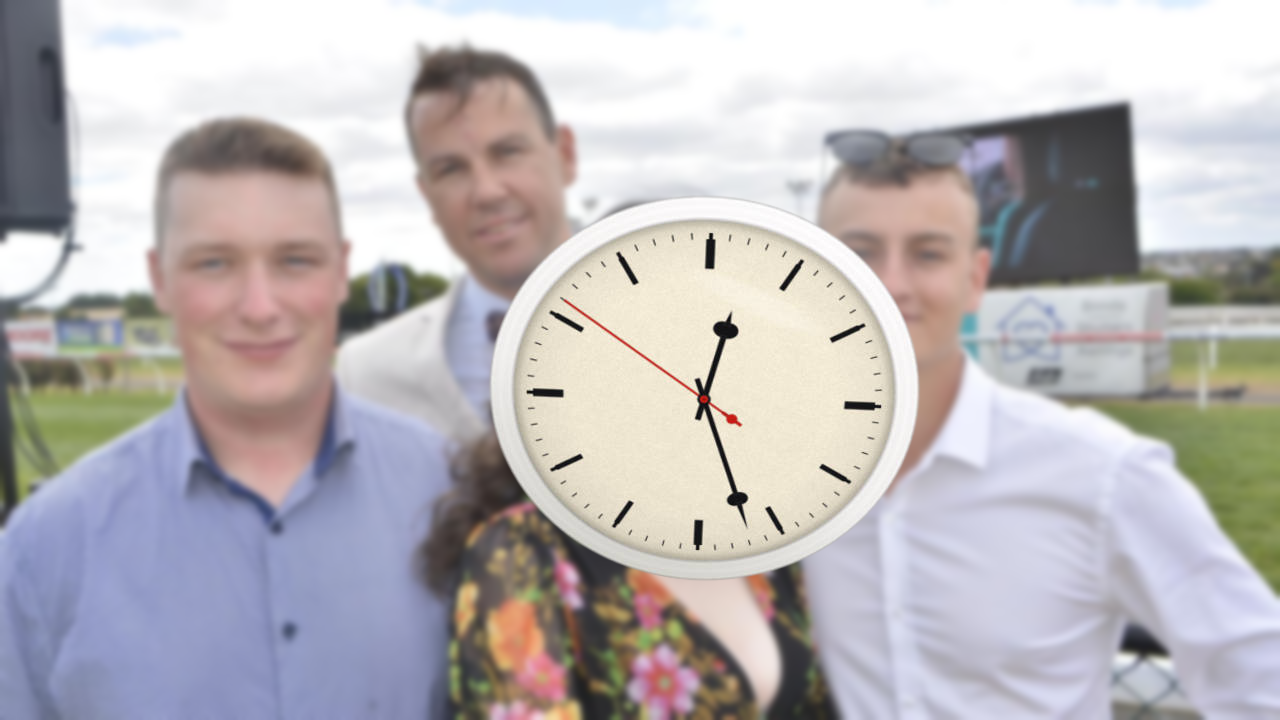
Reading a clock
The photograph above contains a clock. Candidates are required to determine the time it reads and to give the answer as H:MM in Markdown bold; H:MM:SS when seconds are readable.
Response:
**12:26:51**
